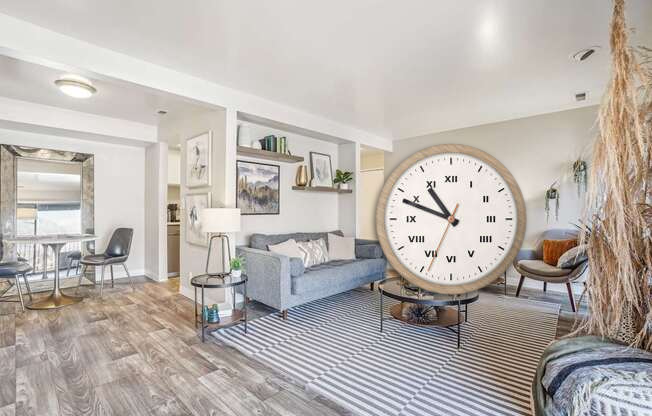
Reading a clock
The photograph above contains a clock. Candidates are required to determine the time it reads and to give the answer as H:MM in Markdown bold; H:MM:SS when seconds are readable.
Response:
**10:48:34**
